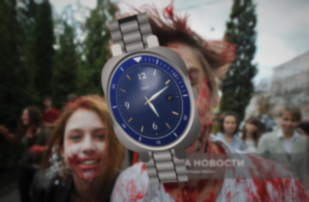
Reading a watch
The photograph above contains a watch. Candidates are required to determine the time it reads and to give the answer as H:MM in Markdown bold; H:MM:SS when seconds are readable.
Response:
**5:11**
